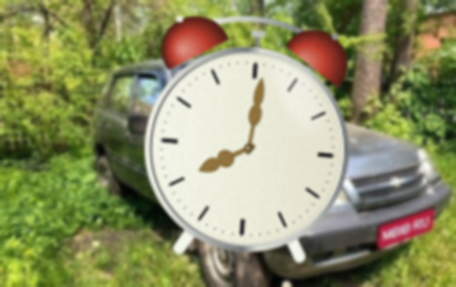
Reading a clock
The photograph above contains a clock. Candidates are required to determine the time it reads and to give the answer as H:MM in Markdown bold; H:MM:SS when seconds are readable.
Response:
**8:01**
